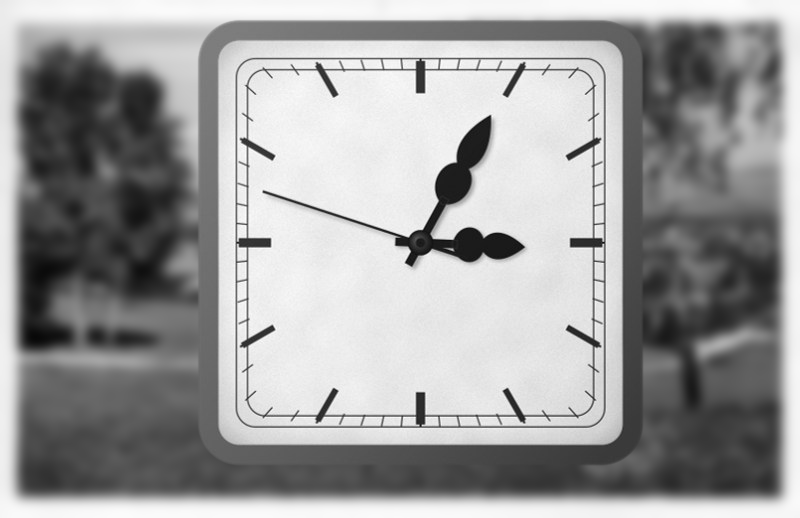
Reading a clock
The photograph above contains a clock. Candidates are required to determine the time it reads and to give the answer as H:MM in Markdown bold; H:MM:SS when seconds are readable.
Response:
**3:04:48**
